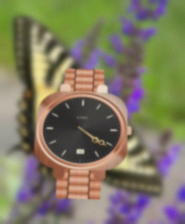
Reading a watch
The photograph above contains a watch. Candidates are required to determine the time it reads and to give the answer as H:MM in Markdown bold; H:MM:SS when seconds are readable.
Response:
**4:21**
